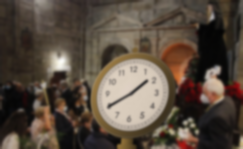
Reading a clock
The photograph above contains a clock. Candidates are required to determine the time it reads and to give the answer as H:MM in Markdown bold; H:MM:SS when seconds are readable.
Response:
**1:40**
